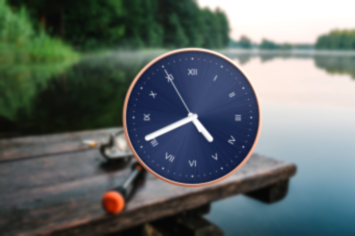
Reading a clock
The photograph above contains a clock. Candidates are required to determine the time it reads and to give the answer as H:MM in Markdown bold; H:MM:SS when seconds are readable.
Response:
**4:40:55**
